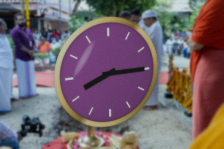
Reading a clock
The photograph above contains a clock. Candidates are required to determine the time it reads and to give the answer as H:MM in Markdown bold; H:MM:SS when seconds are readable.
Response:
**8:15**
